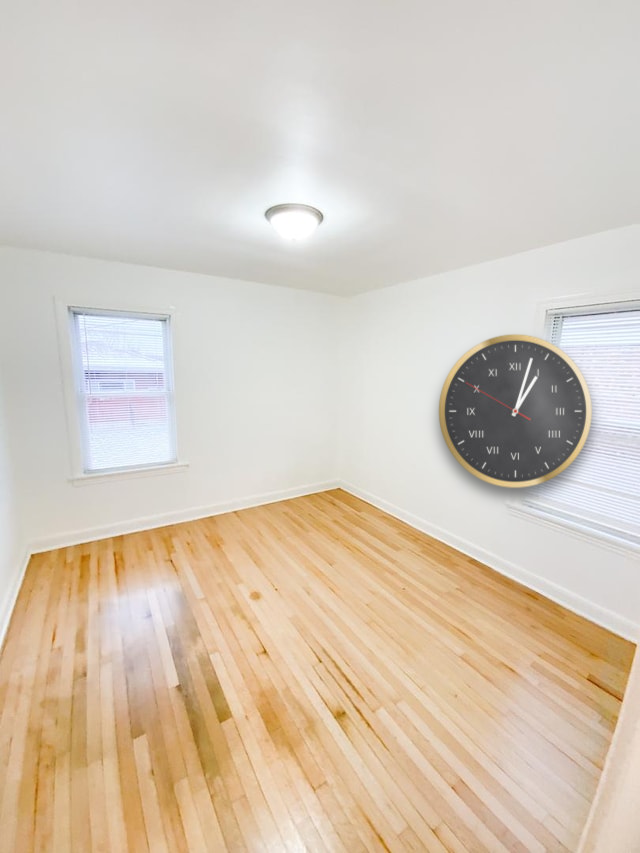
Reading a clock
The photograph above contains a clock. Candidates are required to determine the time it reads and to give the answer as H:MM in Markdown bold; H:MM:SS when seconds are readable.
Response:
**1:02:50**
